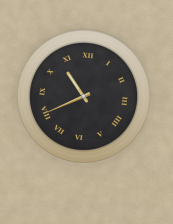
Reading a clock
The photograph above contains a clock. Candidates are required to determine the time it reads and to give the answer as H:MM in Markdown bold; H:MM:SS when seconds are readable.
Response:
**10:40**
